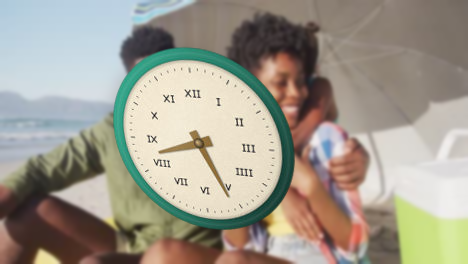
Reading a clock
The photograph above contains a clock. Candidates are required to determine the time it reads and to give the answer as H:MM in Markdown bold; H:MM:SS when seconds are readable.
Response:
**8:26**
